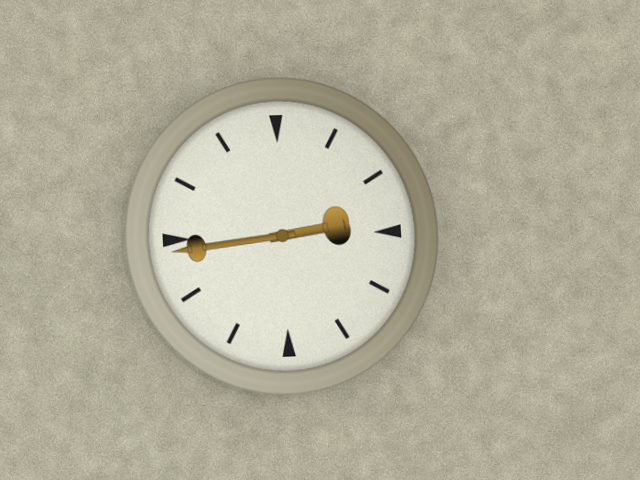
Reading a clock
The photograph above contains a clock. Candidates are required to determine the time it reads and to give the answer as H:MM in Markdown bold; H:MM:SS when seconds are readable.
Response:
**2:44**
